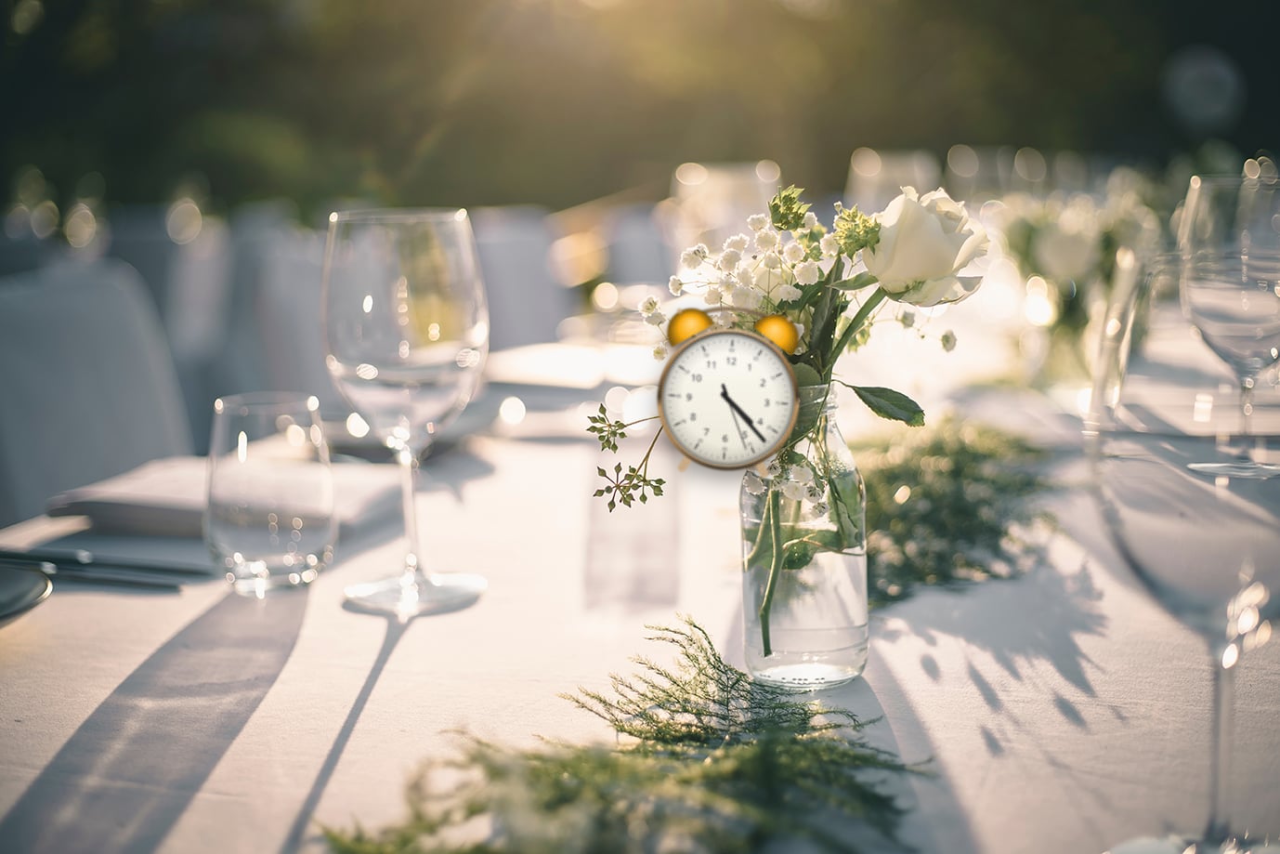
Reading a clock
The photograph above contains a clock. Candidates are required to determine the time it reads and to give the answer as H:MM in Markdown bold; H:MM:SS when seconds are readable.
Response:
**4:22:26**
